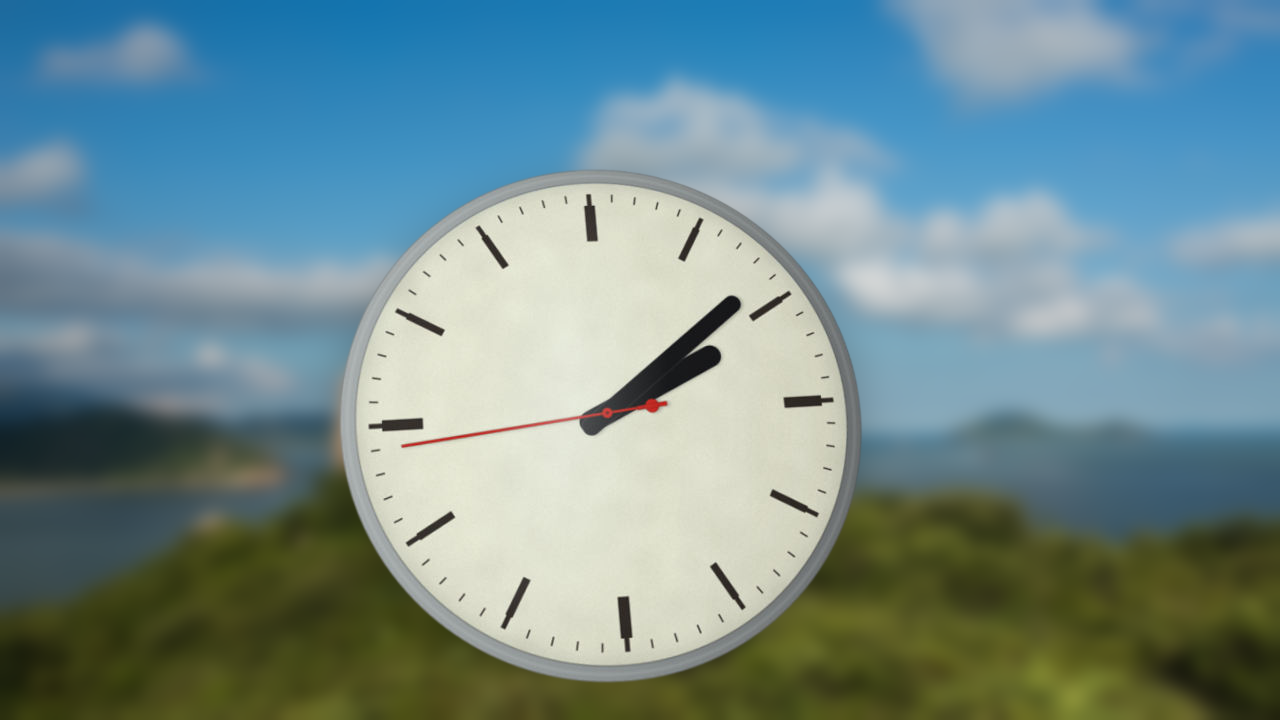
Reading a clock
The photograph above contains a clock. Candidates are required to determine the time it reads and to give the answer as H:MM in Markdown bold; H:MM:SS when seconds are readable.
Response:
**2:08:44**
